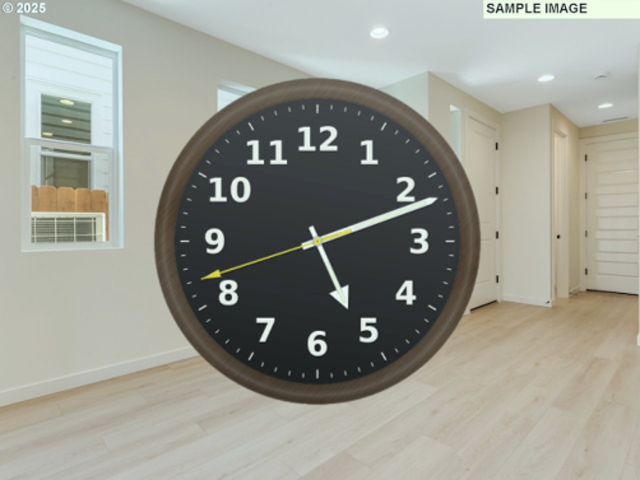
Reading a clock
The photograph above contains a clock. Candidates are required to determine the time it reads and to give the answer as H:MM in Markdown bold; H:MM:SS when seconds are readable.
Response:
**5:11:42**
